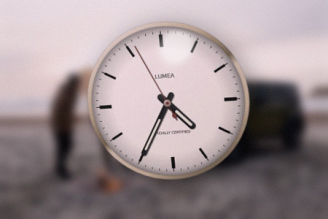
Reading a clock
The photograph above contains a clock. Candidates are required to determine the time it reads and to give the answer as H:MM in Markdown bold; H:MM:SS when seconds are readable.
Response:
**4:34:56**
